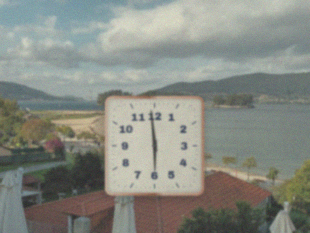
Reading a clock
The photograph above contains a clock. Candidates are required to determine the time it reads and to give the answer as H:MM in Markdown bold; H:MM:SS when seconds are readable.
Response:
**5:59**
